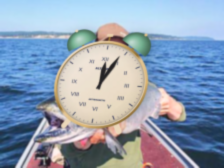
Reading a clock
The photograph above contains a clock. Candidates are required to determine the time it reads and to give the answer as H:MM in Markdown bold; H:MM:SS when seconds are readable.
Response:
**12:04**
